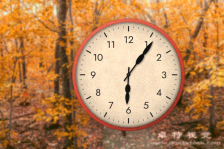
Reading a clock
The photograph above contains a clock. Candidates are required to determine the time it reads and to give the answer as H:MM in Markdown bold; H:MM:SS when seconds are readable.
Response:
**6:06**
